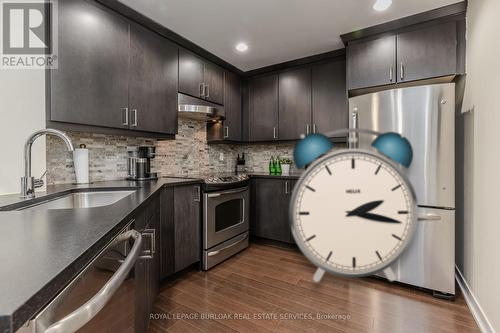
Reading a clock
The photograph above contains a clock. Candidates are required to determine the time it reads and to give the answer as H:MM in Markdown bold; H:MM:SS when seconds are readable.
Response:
**2:17**
